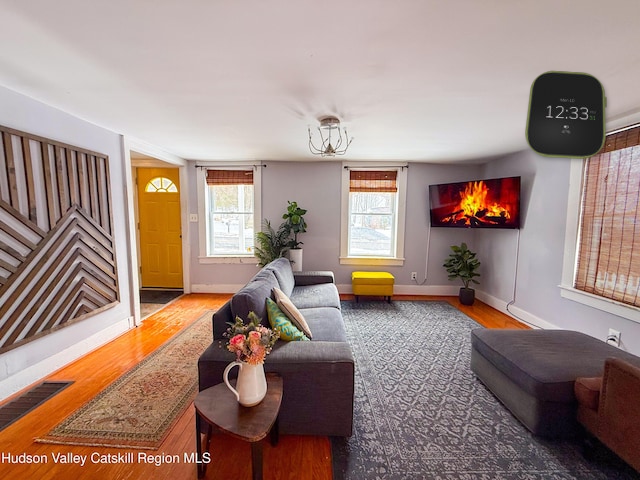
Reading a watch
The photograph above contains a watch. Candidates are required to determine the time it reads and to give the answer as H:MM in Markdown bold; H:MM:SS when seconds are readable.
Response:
**12:33**
